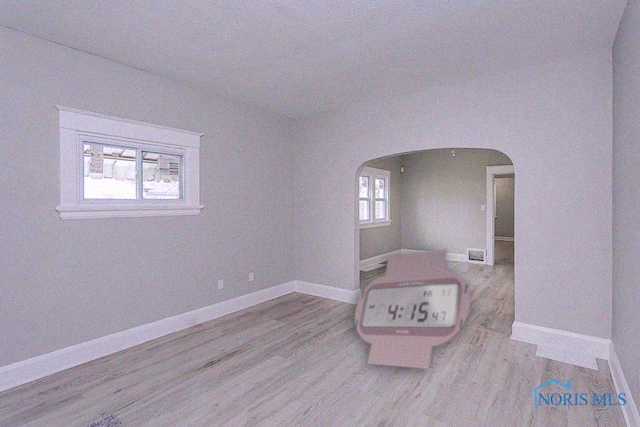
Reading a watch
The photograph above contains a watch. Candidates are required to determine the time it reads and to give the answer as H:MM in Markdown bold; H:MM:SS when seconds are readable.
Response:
**4:15:47**
